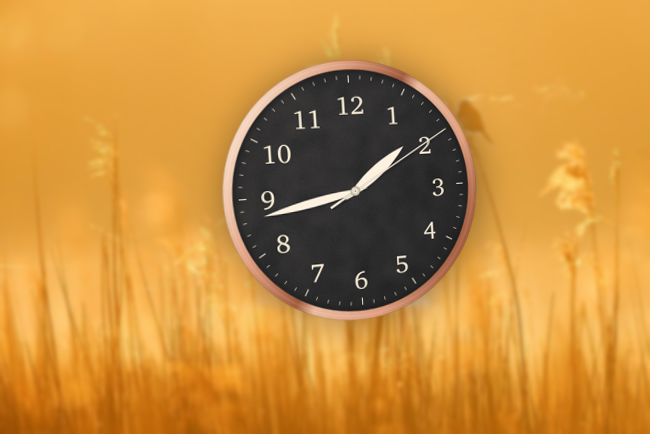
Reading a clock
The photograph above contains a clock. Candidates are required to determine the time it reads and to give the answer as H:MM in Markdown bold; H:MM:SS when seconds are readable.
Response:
**1:43:10**
